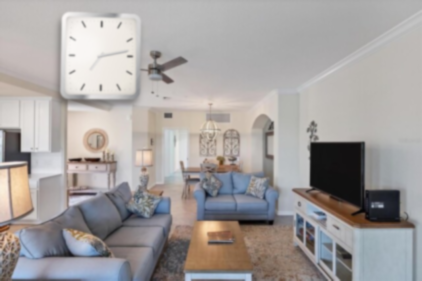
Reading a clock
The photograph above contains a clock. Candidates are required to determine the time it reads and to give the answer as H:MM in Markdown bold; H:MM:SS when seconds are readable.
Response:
**7:13**
